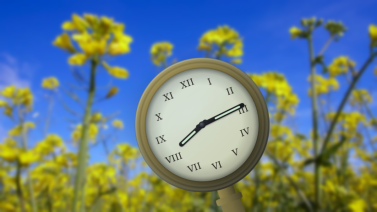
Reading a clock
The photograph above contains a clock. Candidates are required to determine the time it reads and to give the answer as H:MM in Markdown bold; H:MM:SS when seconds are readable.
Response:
**8:14**
